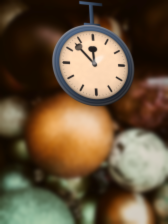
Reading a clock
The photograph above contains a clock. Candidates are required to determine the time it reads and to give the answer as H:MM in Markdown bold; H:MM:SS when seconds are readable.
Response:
**11:53**
